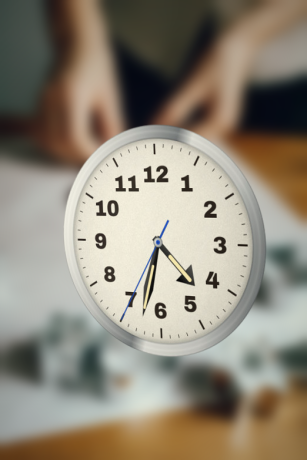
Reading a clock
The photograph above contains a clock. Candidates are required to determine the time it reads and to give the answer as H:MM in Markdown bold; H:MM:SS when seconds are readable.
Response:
**4:32:35**
